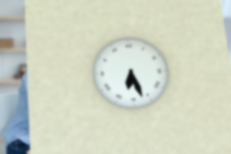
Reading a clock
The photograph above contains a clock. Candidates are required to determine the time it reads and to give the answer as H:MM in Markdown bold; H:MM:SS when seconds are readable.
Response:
**6:27**
